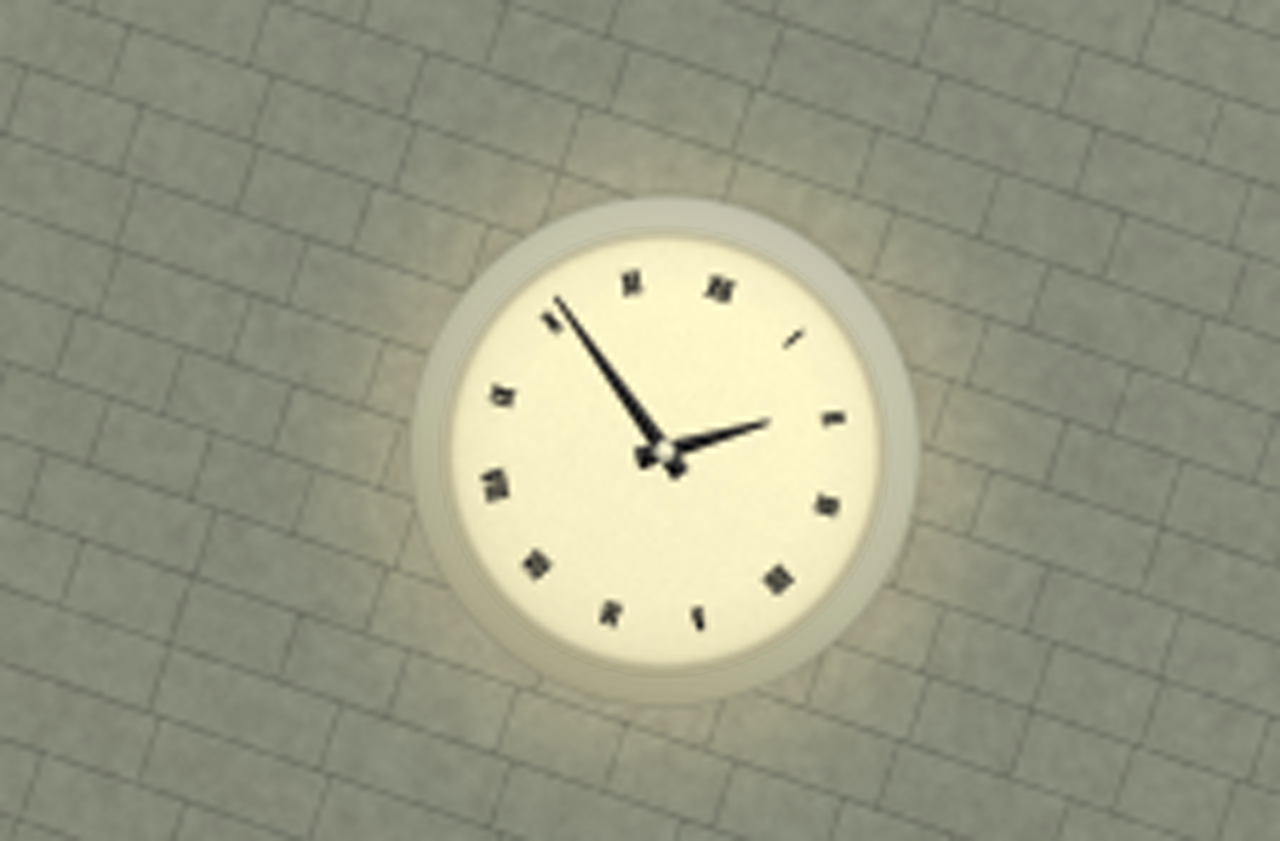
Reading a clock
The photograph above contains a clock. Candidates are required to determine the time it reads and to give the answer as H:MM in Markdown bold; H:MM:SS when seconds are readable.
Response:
**1:51**
